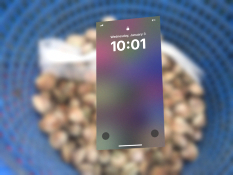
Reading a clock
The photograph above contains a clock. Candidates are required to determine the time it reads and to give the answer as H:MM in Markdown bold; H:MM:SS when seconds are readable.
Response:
**10:01**
